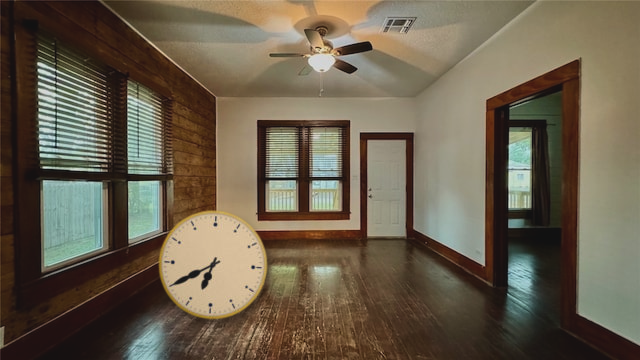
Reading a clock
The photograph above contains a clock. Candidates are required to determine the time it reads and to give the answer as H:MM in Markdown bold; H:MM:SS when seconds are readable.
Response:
**6:40**
